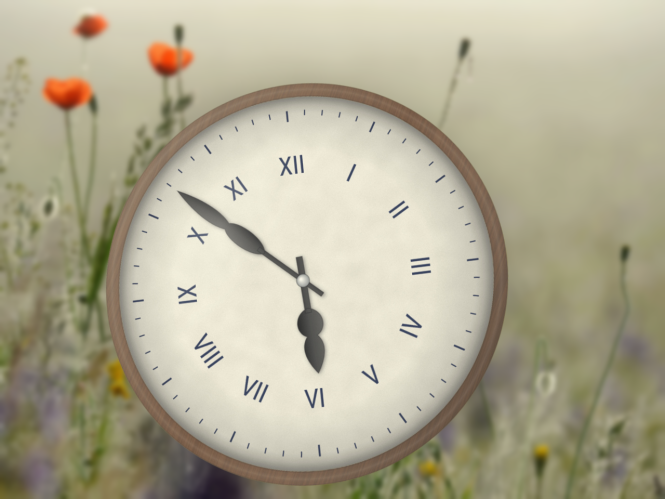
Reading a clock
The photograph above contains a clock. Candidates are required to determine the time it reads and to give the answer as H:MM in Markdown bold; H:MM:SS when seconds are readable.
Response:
**5:52**
